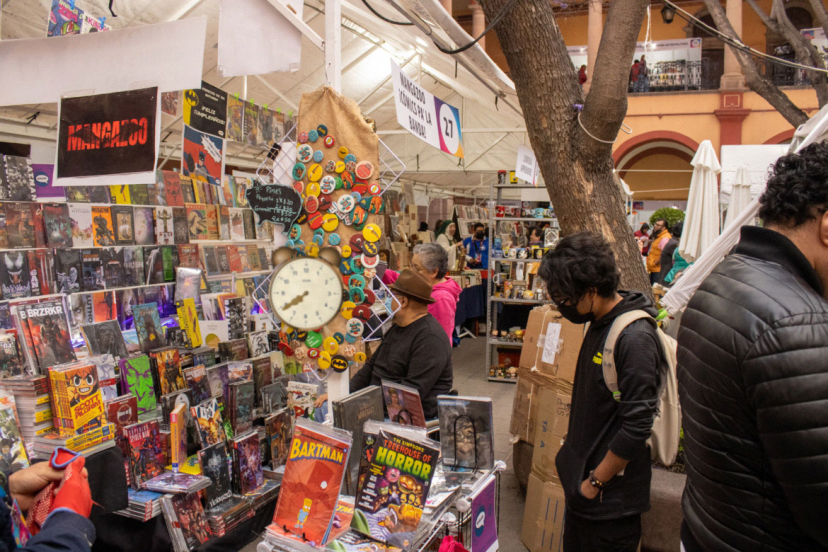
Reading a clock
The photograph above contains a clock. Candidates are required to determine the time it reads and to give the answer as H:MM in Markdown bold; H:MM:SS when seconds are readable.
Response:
**7:39**
